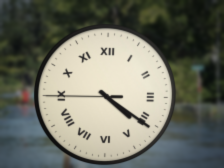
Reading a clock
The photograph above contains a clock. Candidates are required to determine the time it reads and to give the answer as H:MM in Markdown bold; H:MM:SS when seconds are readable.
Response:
**4:20:45**
